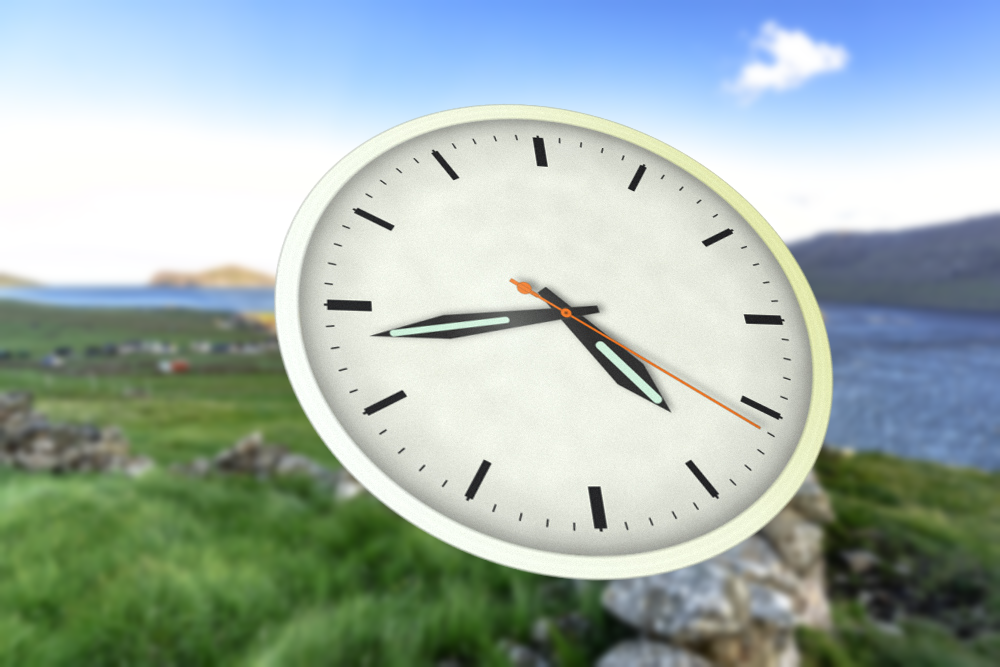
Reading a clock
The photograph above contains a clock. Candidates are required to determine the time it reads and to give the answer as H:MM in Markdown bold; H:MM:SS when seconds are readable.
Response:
**4:43:21**
